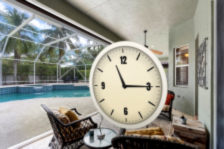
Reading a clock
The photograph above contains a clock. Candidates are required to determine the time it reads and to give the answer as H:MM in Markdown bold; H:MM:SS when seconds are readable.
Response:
**11:15**
